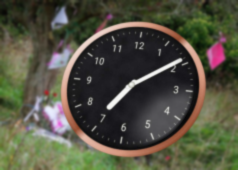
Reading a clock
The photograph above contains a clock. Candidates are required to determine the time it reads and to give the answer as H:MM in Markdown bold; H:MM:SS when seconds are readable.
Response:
**7:09**
